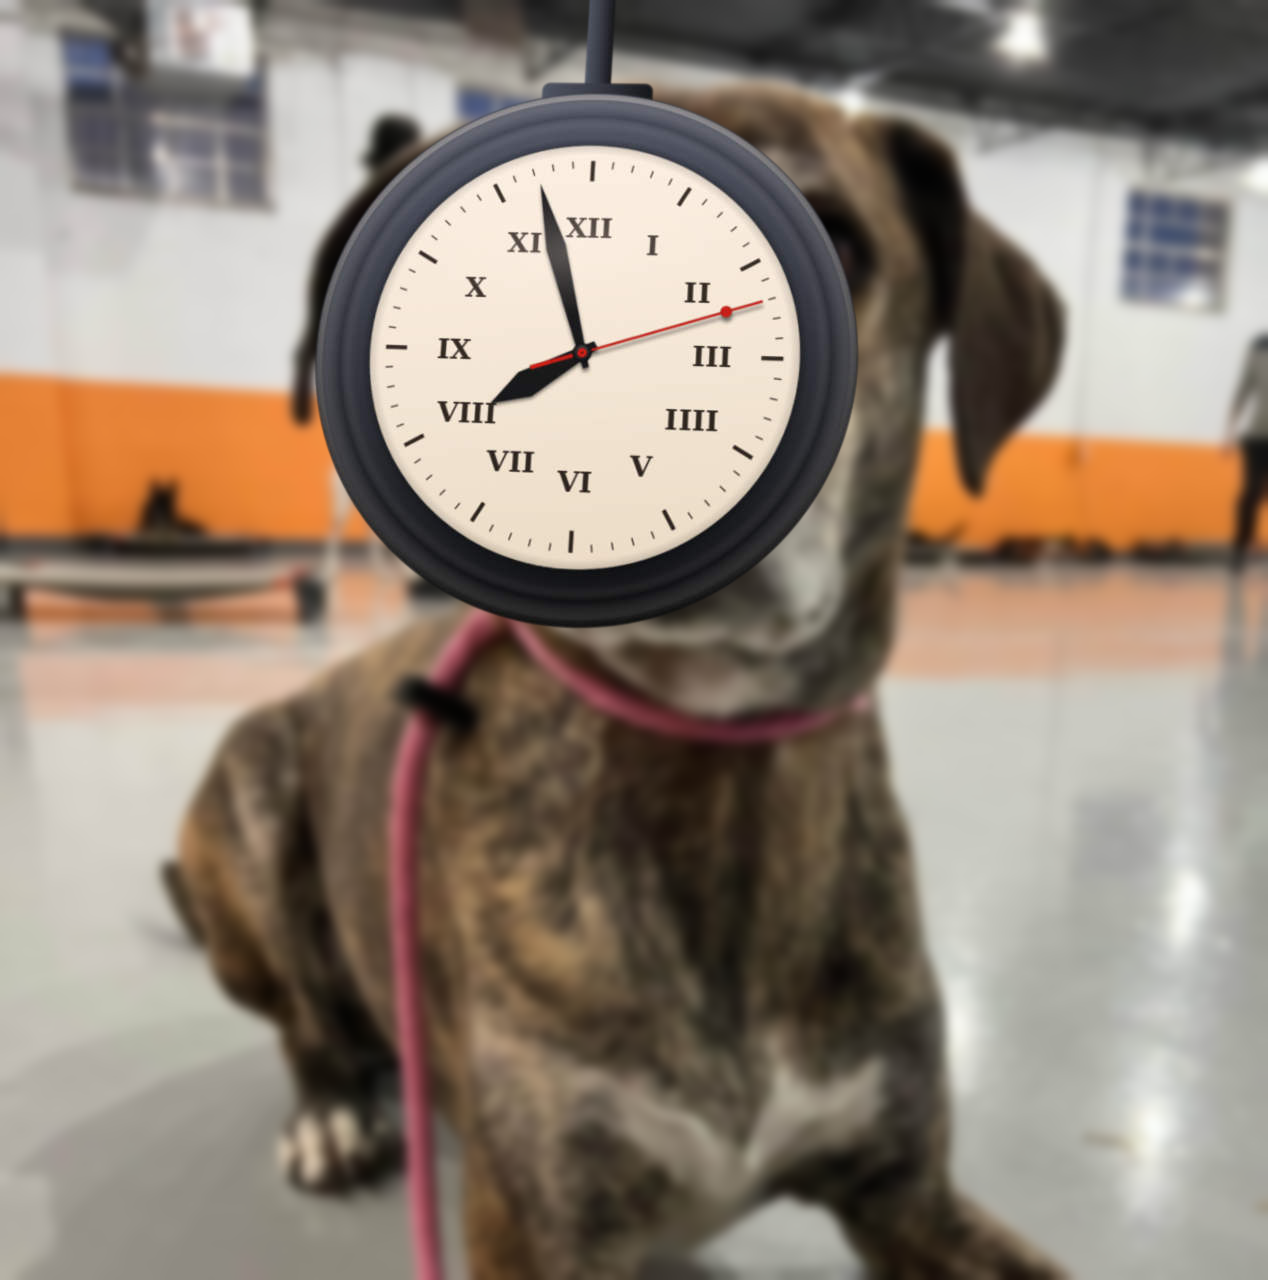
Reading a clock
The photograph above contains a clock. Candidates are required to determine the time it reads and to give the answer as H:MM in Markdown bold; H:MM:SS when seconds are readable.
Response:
**7:57:12**
